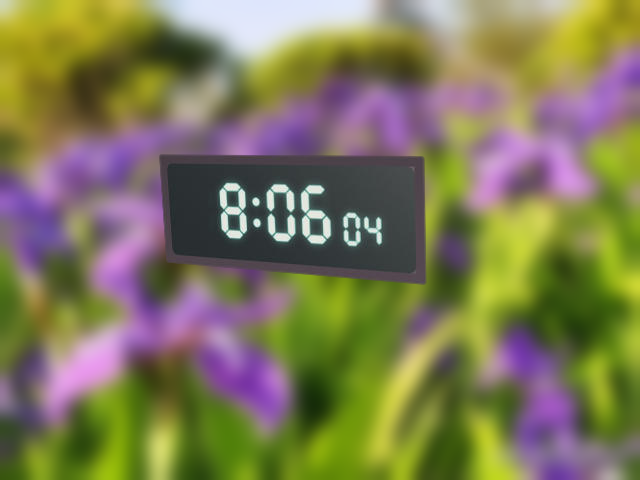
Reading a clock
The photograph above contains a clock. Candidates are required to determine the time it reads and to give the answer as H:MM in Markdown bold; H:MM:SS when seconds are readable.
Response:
**8:06:04**
